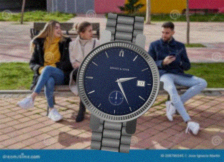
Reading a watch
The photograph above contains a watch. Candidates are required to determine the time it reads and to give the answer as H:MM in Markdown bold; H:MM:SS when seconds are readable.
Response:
**2:25**
